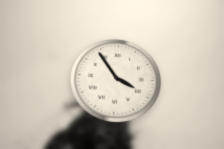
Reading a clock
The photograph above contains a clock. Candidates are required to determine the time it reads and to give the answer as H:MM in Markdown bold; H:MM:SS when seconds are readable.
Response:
**3:54**
